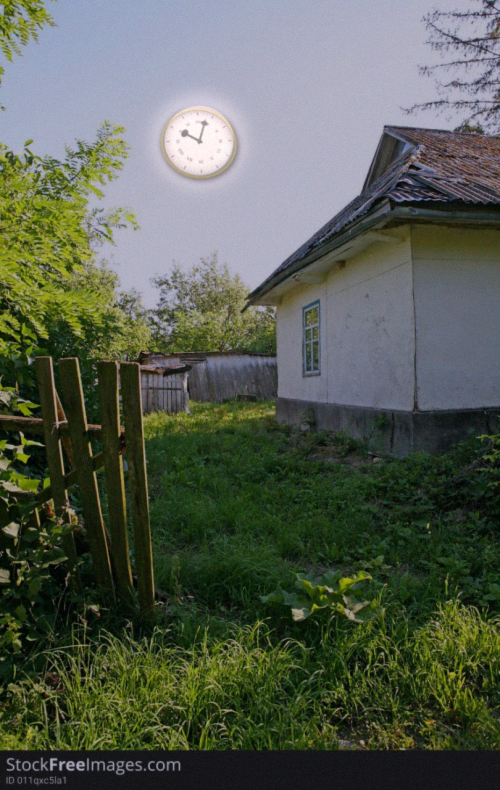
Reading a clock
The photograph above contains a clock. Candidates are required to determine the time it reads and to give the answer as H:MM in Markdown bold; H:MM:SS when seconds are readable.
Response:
**10:03**
